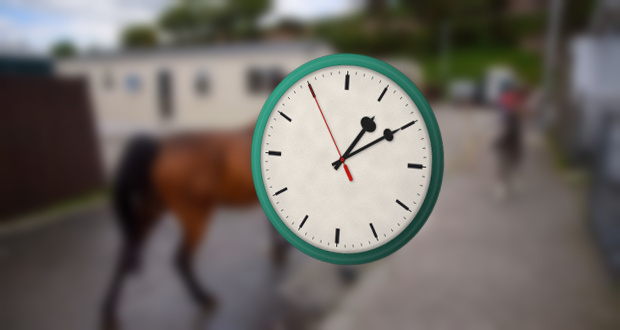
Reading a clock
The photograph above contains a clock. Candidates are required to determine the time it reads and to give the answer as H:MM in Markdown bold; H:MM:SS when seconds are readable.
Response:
**1:09:55**
